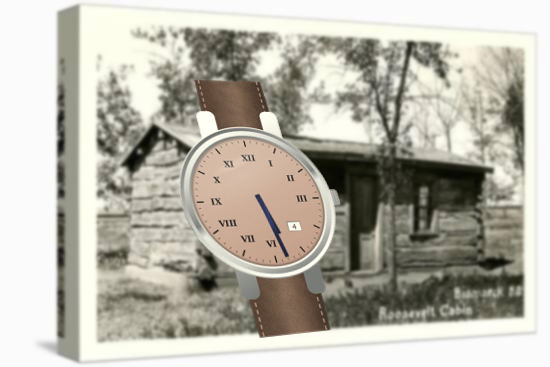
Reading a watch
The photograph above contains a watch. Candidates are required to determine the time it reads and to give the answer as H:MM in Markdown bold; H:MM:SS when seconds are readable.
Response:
**5:28**
